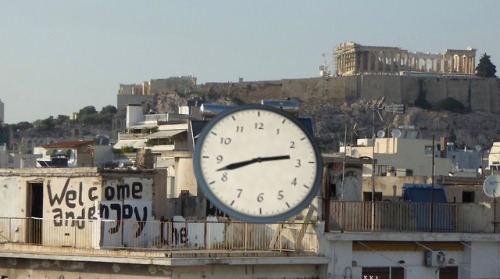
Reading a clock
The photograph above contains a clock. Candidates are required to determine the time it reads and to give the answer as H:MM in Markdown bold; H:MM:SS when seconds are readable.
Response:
**2:42**
